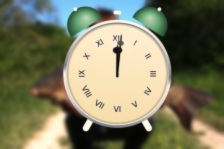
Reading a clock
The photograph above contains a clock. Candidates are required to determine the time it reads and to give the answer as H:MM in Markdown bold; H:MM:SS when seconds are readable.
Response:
**12:01**
